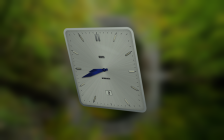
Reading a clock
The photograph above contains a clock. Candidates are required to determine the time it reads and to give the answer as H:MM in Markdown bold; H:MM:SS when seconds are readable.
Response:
**8:42**
